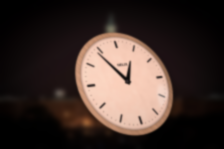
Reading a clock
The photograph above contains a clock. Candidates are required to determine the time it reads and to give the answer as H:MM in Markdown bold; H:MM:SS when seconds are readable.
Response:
**12:54**
